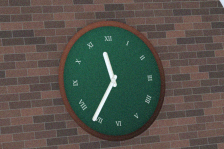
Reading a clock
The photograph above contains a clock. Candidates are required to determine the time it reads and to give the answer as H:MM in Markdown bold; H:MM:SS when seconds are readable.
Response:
**11:36**
